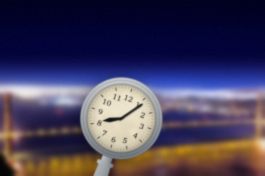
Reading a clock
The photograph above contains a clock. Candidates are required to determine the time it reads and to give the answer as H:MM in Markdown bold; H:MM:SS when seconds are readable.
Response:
**8:06**
